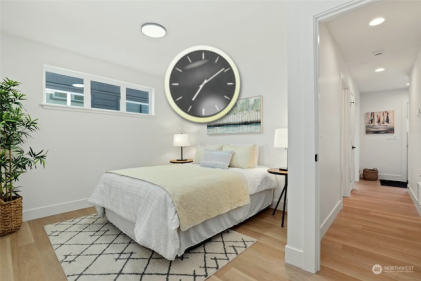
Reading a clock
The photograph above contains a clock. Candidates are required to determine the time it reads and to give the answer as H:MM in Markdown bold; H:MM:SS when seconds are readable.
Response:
**7:09**
